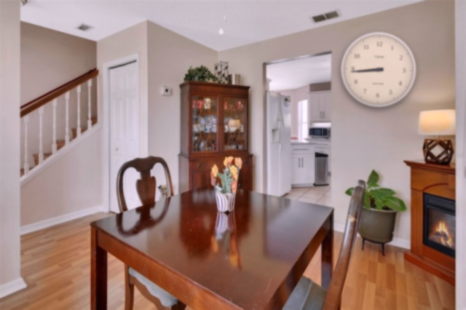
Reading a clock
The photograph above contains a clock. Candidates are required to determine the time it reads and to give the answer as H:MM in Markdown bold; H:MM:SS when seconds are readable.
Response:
**8:44**
